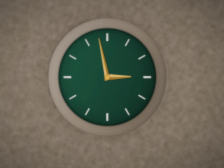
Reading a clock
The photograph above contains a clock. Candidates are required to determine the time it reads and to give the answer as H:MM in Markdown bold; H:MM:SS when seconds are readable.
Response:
**2:58**
